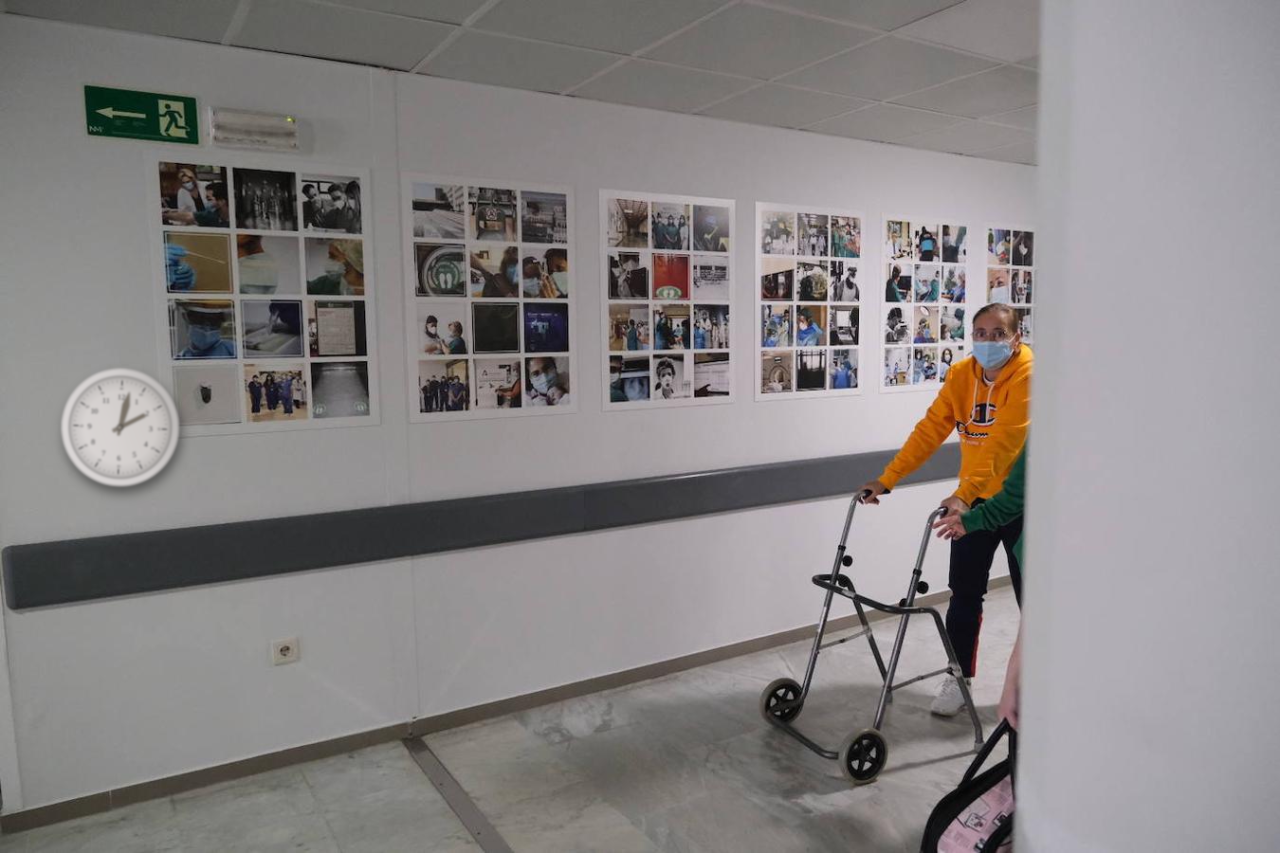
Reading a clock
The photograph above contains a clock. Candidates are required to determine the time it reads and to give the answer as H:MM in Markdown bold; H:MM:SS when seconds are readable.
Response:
**2:02**
